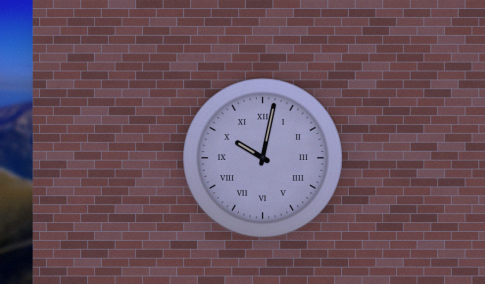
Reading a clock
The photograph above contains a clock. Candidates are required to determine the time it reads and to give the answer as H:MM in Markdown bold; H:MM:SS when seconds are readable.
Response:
**10:02**
